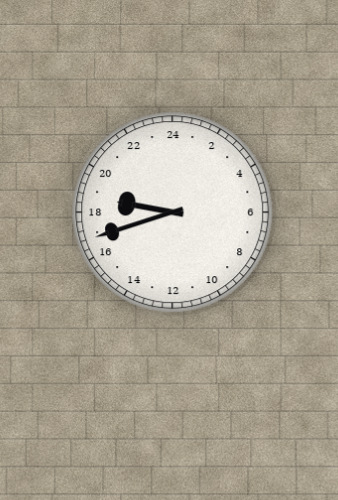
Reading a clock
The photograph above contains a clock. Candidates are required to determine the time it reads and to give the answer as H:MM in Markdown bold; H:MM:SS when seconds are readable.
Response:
**18:42**
